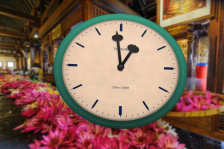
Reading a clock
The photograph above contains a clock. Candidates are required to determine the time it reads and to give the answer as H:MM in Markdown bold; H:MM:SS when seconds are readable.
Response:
**12:59**
